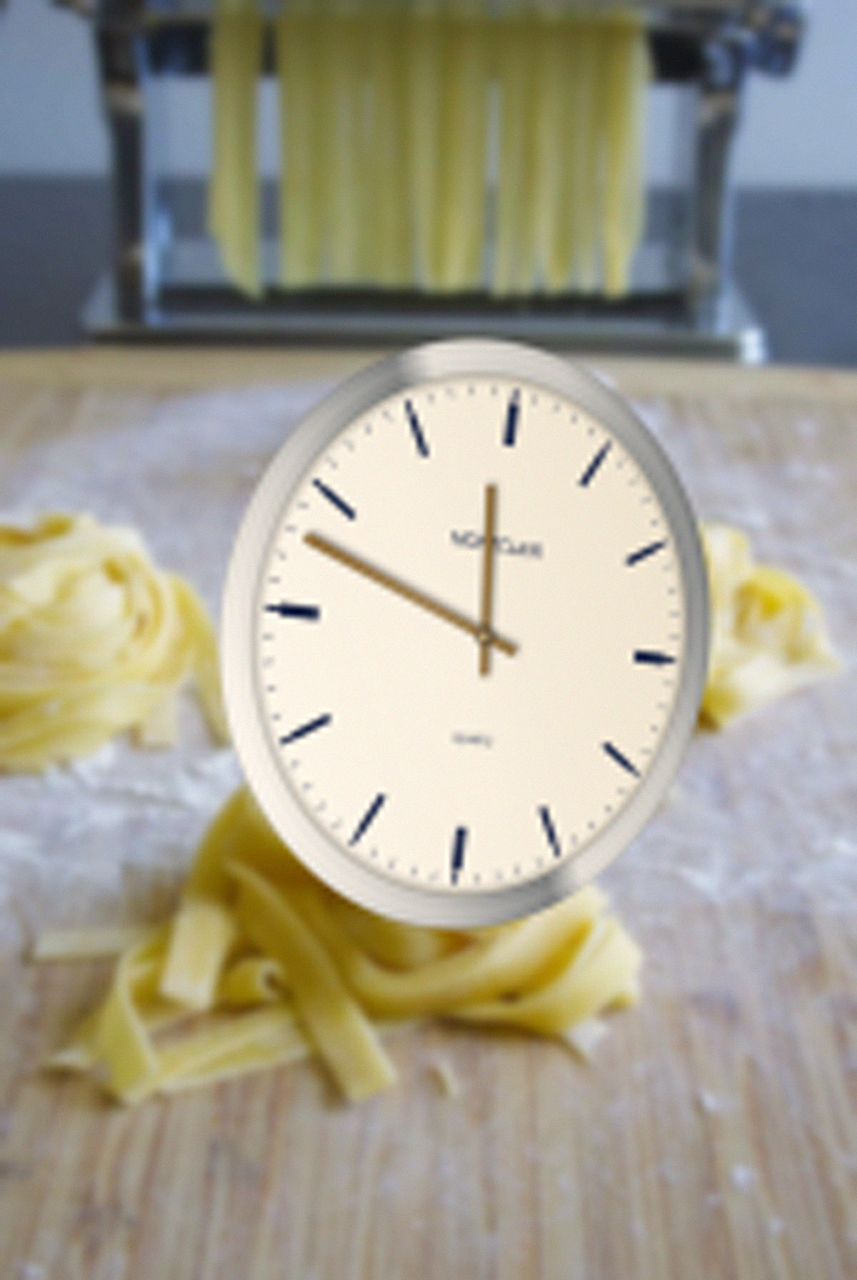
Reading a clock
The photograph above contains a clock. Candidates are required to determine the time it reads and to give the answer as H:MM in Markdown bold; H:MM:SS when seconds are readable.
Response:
**11:48**
